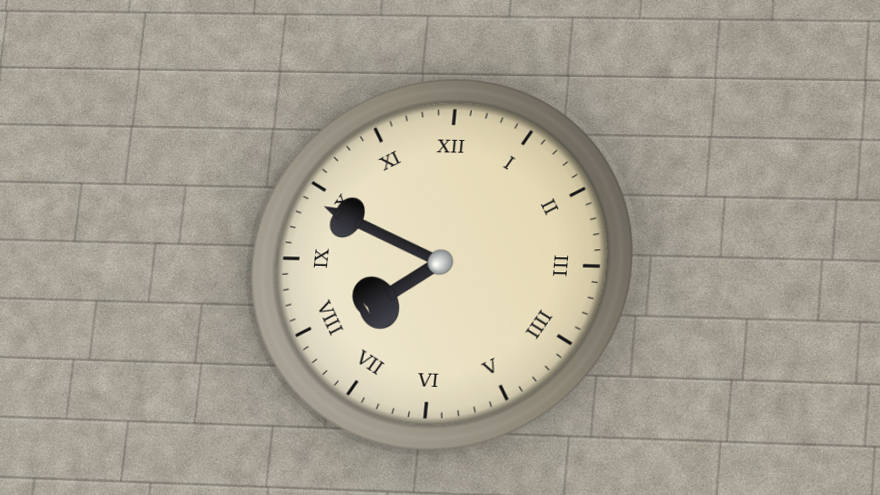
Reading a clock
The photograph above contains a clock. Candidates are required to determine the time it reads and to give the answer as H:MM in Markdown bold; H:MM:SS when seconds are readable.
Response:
**7:49**
